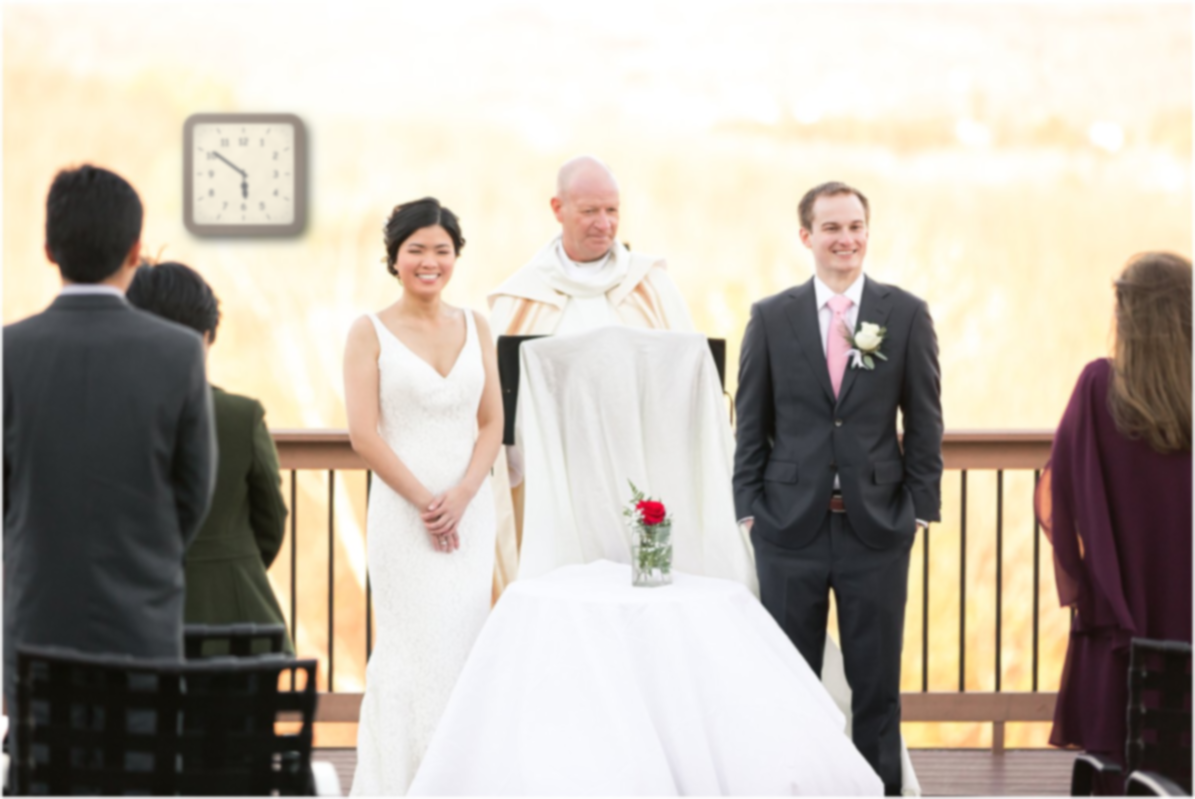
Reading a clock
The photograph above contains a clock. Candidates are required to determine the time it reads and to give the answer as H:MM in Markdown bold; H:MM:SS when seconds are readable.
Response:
**5:51**
